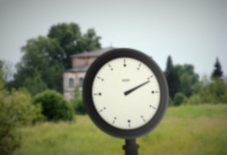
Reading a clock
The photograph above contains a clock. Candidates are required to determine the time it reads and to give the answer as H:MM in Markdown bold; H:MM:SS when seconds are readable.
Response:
**2:11**
